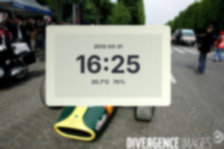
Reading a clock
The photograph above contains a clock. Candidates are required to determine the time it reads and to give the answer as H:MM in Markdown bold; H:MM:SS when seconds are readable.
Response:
**16:25**
